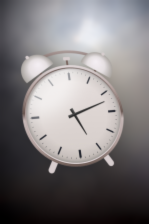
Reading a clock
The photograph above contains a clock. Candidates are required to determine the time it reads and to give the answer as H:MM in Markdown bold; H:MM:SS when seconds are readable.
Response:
**5:12**
